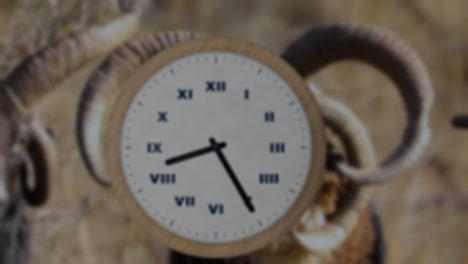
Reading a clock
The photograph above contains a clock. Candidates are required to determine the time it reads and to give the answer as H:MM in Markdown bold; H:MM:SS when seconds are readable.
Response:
**8:25**
